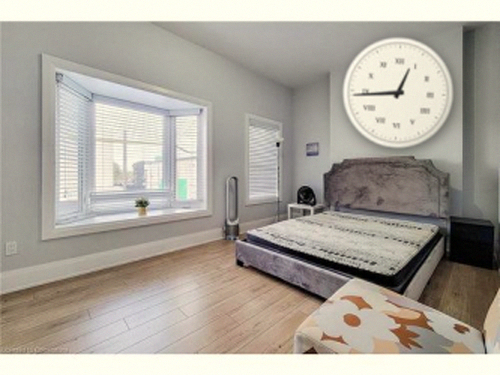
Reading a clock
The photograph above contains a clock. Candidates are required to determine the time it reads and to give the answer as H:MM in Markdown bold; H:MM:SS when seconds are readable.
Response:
**12:44**
